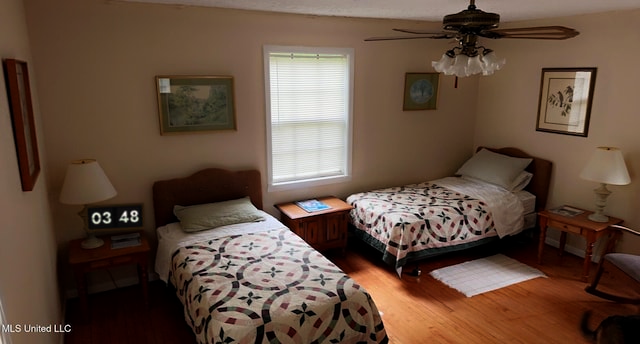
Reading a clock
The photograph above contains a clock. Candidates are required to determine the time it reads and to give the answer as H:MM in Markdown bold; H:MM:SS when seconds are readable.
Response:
**3:48**
